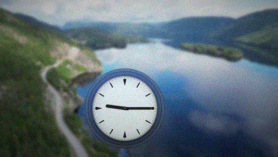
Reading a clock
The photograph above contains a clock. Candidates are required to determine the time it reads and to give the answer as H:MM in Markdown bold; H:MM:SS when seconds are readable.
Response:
**9:15**
